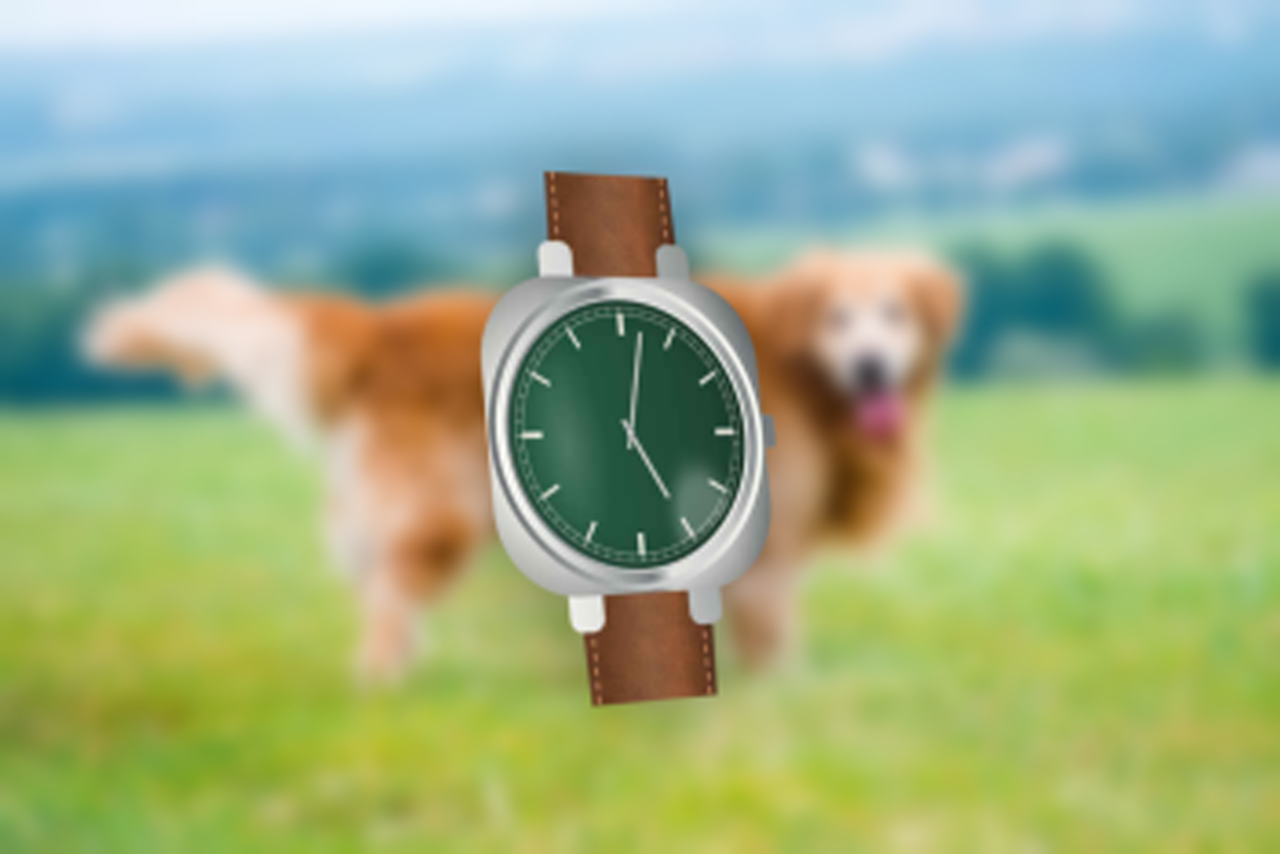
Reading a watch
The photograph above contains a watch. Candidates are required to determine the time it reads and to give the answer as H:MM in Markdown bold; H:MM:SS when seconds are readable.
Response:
**5:02**
